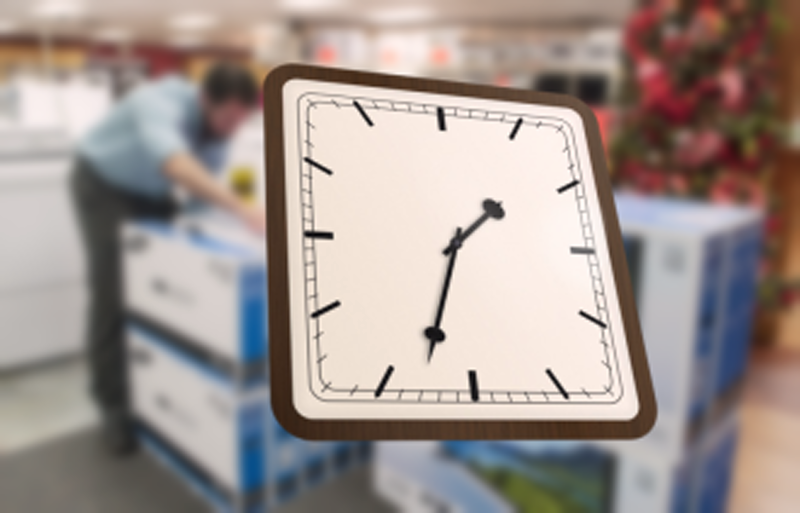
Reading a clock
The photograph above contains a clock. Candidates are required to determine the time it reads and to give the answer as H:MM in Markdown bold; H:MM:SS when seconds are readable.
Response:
**1:33**
